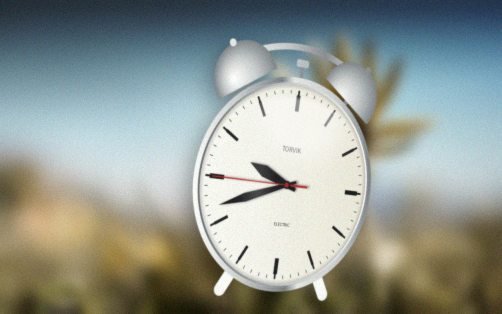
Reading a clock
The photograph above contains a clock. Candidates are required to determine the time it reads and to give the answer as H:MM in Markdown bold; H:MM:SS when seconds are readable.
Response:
**9:41:45**
